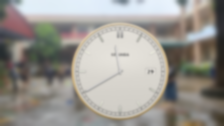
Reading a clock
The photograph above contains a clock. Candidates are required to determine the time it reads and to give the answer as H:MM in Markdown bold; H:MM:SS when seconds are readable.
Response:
**11:40**
